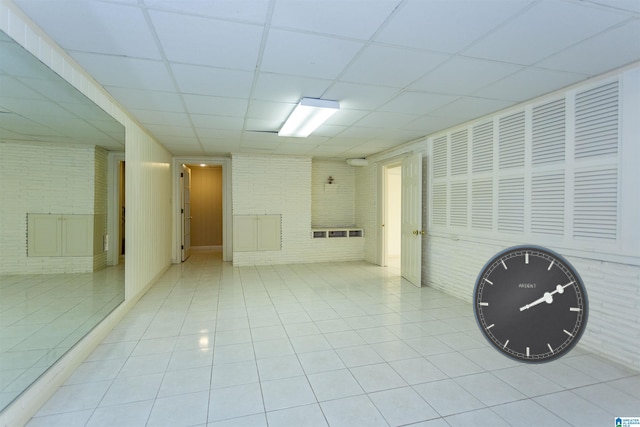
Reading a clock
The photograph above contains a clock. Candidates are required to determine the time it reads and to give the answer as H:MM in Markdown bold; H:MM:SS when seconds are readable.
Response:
**2:10**
